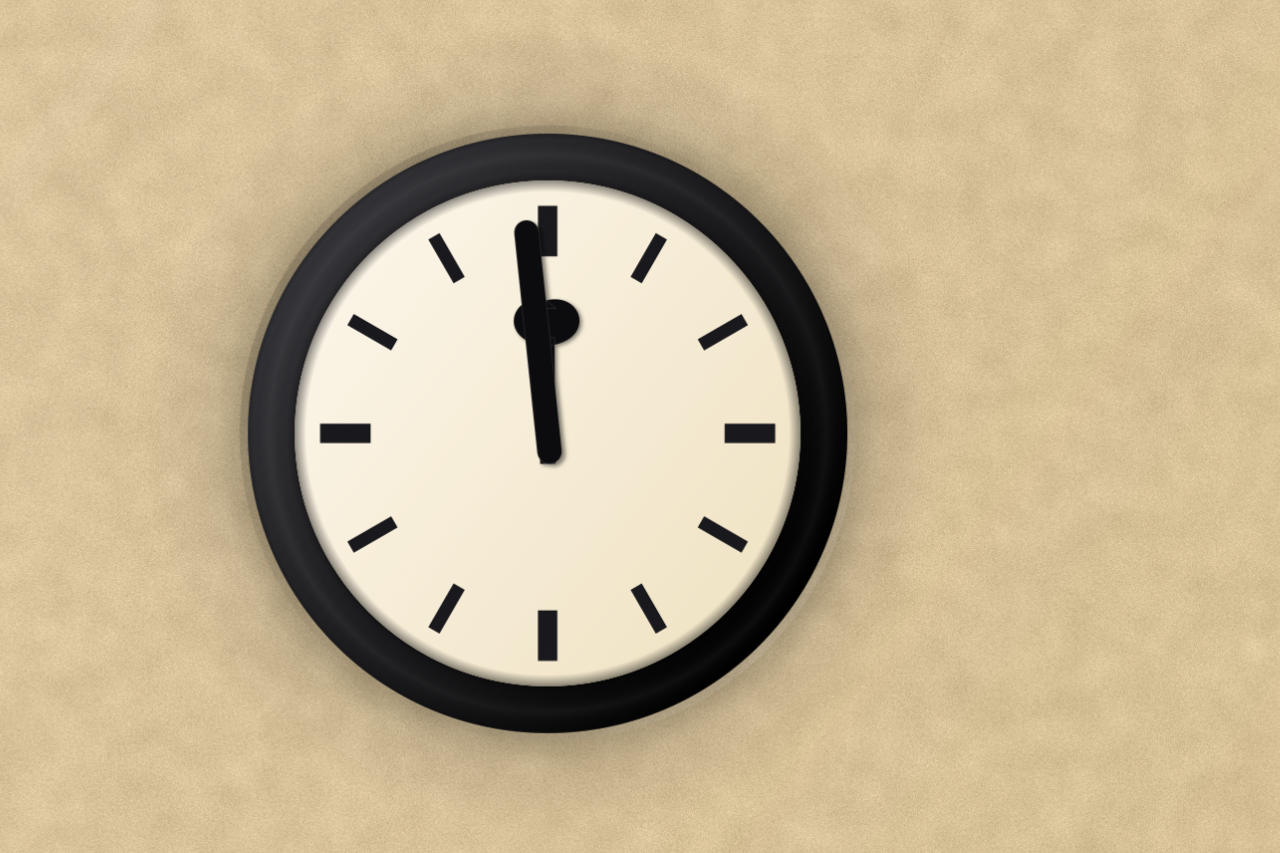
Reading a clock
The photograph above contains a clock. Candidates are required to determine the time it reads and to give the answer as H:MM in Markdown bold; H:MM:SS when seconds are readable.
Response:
**11:59**
